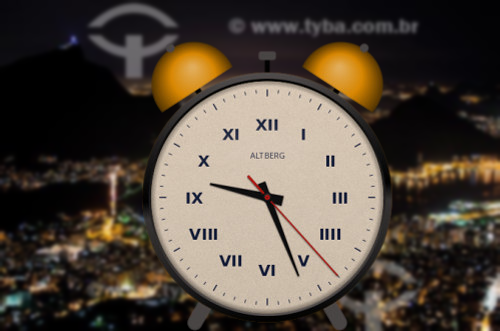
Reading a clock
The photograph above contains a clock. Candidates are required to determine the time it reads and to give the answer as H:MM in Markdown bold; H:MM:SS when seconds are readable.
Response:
**9:26:23**
